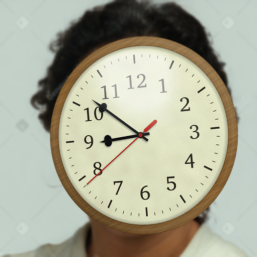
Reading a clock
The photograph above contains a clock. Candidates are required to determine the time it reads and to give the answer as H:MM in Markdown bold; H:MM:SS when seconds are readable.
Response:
**8:51:39**
